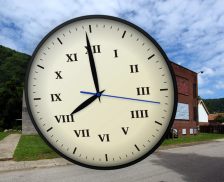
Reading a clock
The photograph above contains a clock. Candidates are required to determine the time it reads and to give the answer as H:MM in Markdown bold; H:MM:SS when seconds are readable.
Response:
**7:59:17**
